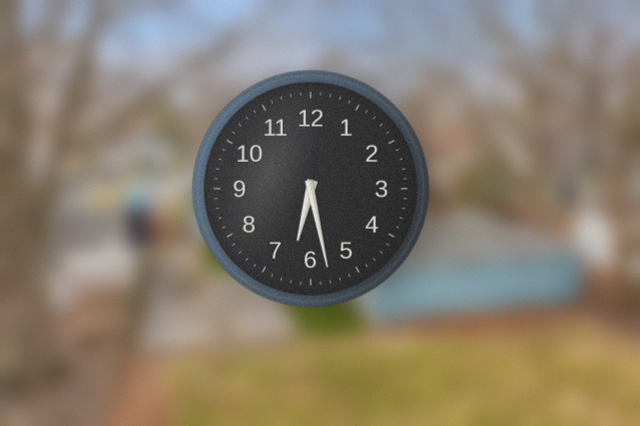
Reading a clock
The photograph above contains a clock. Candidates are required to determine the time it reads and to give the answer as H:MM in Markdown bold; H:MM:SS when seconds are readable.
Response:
**6:28**
